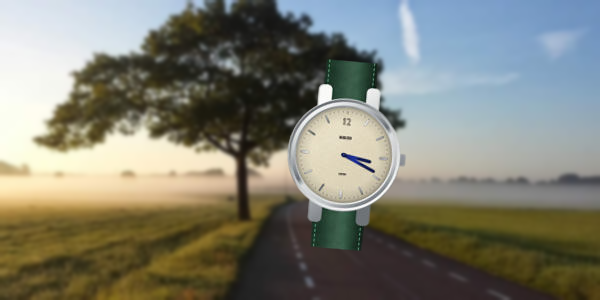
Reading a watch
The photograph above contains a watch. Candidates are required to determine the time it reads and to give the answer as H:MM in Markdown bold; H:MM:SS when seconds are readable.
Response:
**3:19**
